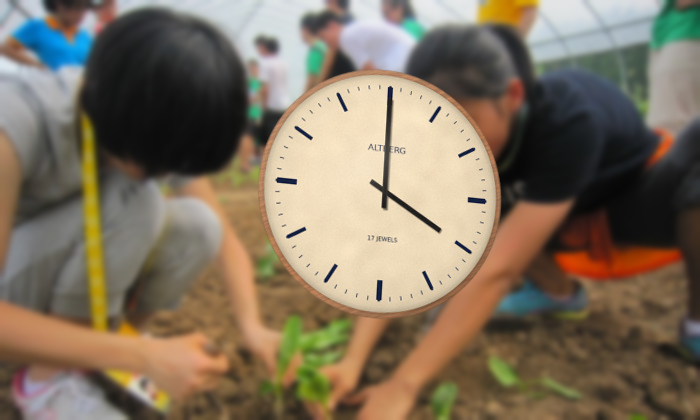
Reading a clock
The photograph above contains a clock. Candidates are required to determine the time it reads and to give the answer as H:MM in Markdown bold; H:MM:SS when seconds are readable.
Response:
**4:00**
